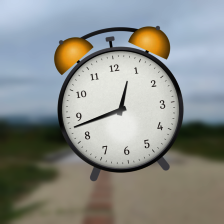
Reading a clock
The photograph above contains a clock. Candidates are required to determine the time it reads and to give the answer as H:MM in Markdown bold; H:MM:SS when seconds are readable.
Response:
**12:43**
